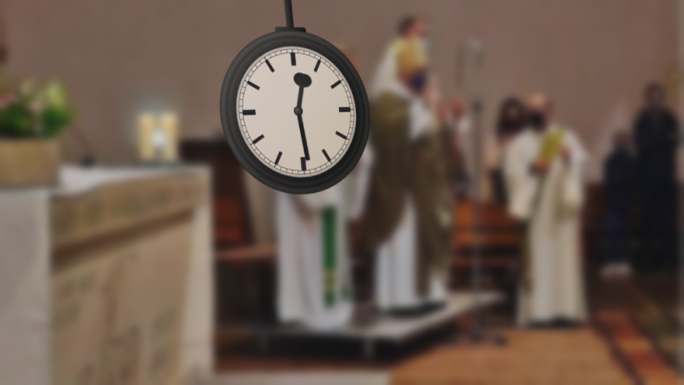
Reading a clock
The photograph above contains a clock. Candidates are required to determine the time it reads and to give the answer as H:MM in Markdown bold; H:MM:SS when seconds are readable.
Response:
**12:29**
